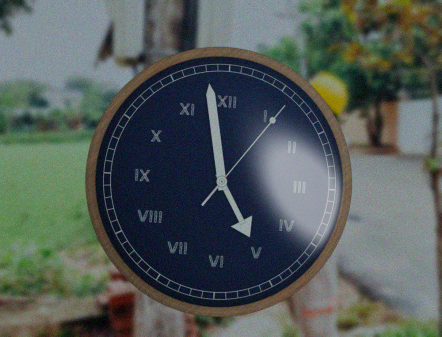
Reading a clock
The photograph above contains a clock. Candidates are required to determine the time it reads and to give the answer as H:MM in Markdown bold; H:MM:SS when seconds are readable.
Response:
**4:58:06**
